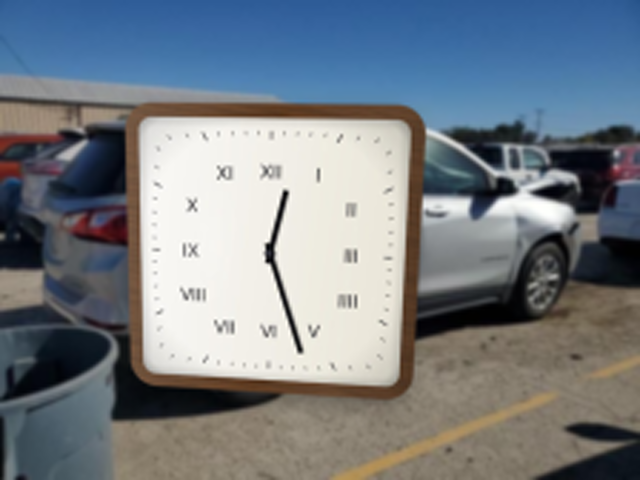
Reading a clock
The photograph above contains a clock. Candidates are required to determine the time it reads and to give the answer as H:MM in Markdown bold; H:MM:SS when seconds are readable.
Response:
**12:27**
